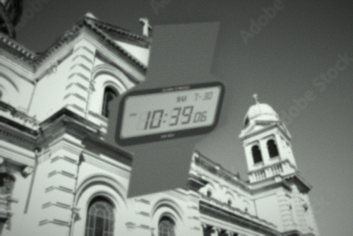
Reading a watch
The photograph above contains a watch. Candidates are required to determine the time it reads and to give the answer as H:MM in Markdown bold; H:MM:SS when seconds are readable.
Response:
**10:39:06**
